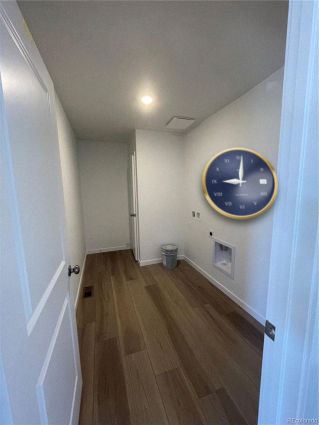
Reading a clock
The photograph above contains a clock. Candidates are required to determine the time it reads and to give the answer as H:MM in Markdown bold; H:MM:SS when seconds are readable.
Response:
**9:01**
